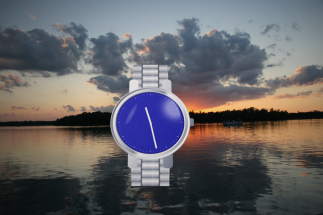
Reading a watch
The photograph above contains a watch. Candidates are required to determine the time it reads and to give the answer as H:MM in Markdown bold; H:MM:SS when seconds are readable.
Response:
**11:28**
